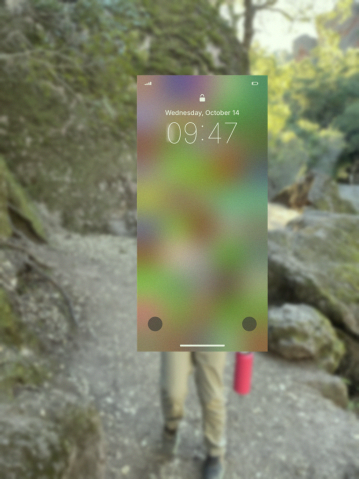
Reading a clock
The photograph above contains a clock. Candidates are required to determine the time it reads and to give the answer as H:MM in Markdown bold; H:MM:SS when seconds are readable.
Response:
**9:47**
